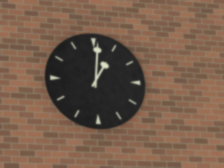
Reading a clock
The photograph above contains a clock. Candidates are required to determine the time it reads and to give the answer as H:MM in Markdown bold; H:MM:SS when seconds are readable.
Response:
**1:01**
